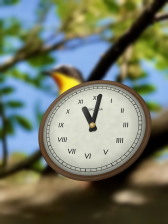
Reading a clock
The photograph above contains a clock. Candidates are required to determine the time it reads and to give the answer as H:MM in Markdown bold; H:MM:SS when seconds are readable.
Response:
**11:01**
